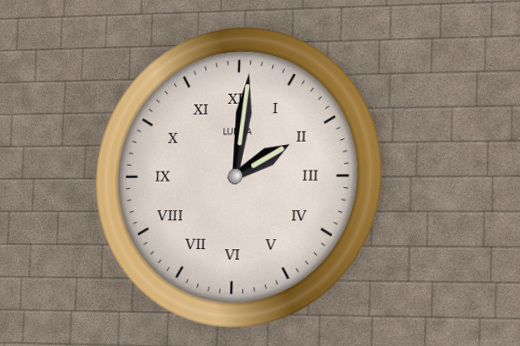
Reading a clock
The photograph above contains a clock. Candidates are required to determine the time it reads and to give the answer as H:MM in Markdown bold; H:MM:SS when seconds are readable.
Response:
**2:01**
